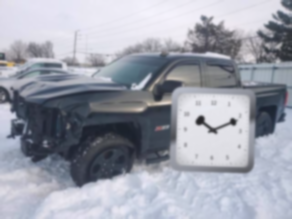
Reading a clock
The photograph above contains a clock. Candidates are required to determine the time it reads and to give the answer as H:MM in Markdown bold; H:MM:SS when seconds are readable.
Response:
**10:11**
